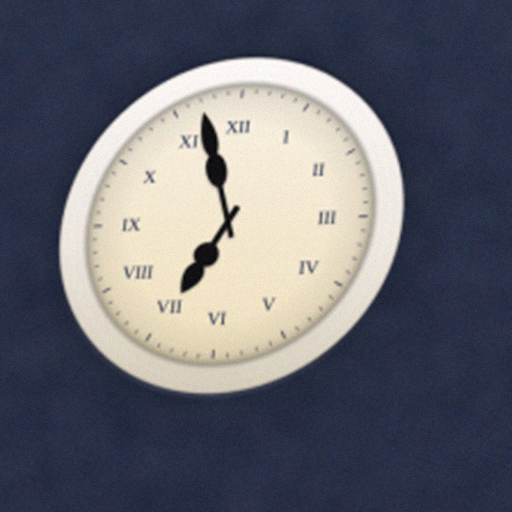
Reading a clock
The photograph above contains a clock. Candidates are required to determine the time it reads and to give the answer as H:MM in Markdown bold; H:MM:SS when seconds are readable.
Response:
**6:57**
